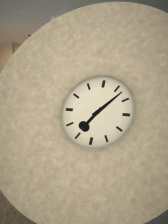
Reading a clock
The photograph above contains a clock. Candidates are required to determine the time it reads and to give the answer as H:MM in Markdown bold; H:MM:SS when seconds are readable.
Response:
**7:07**
